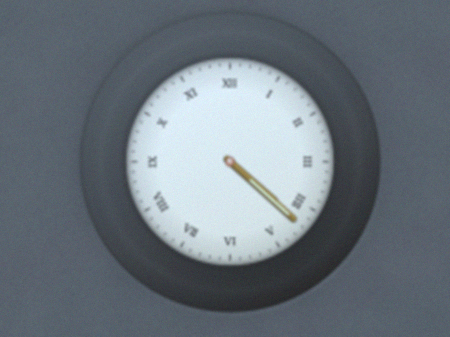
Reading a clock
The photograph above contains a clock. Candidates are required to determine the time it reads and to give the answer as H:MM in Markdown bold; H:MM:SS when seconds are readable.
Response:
**4:22**
